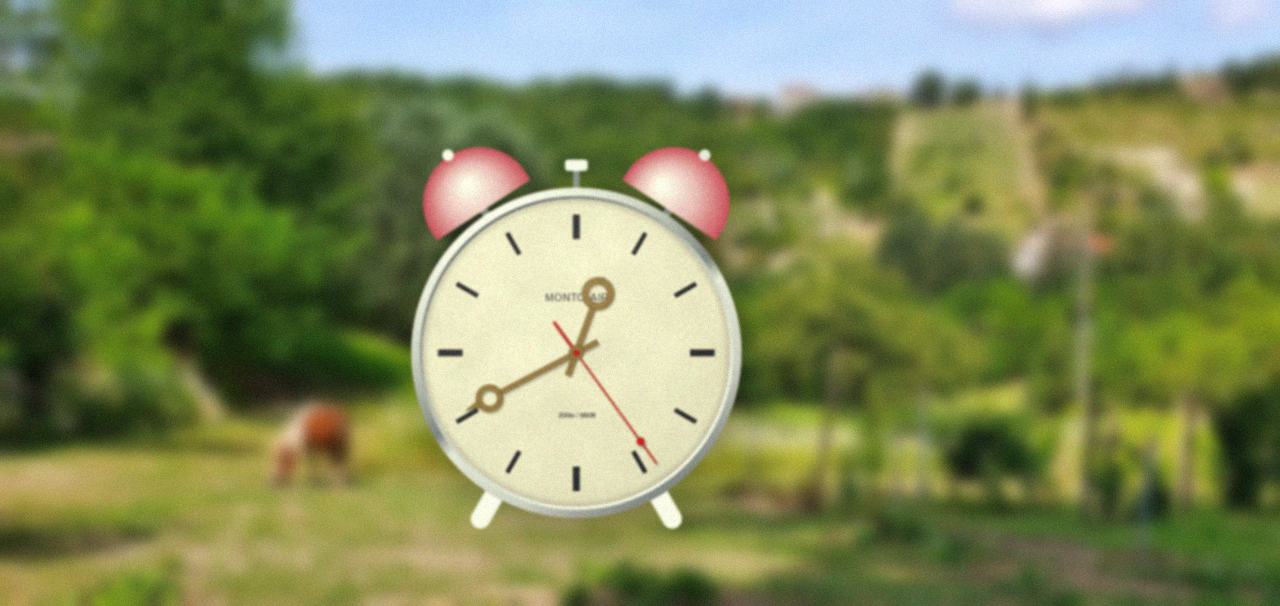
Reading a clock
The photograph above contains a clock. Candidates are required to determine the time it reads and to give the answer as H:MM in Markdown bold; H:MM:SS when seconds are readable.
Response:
**12:40:24**
